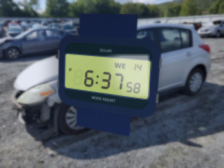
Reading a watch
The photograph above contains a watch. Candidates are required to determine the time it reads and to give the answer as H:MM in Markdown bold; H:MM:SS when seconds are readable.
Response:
**6:37:58**
